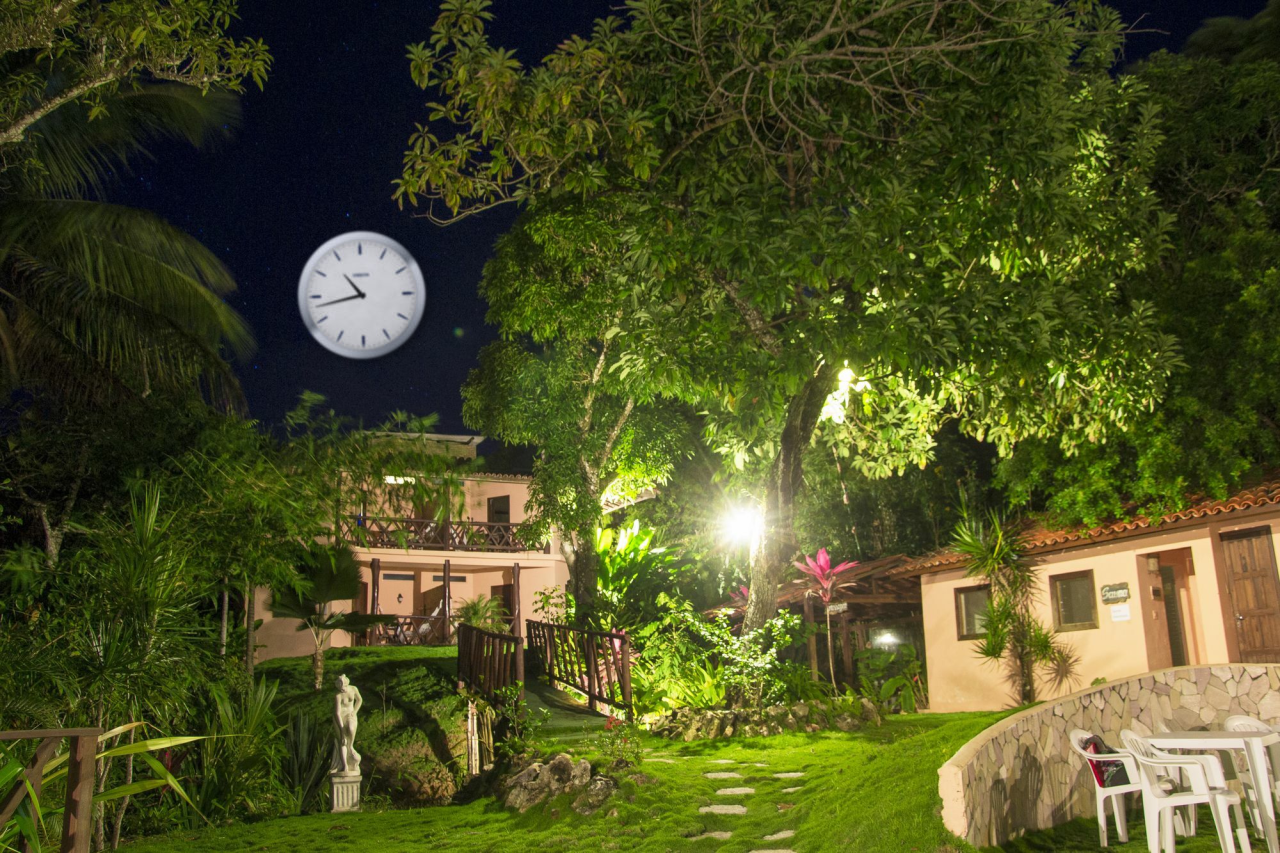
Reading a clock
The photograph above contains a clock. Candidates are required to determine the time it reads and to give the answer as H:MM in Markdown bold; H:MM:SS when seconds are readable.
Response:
**10:43**
